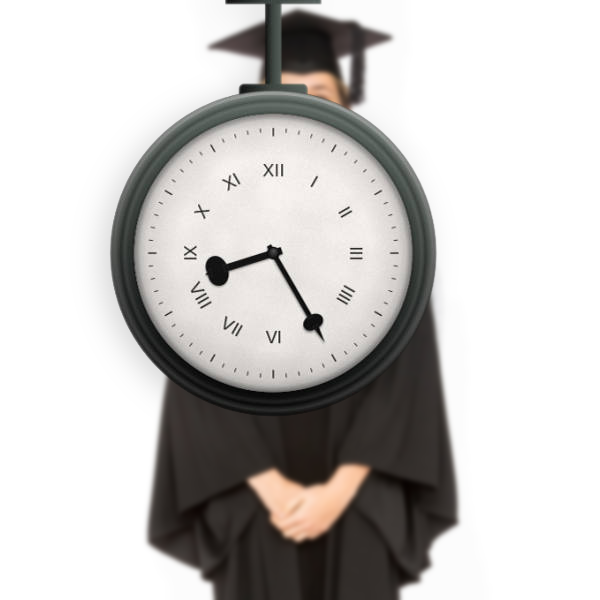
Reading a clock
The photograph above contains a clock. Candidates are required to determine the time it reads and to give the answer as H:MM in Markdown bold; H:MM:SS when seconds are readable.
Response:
**8:25**
